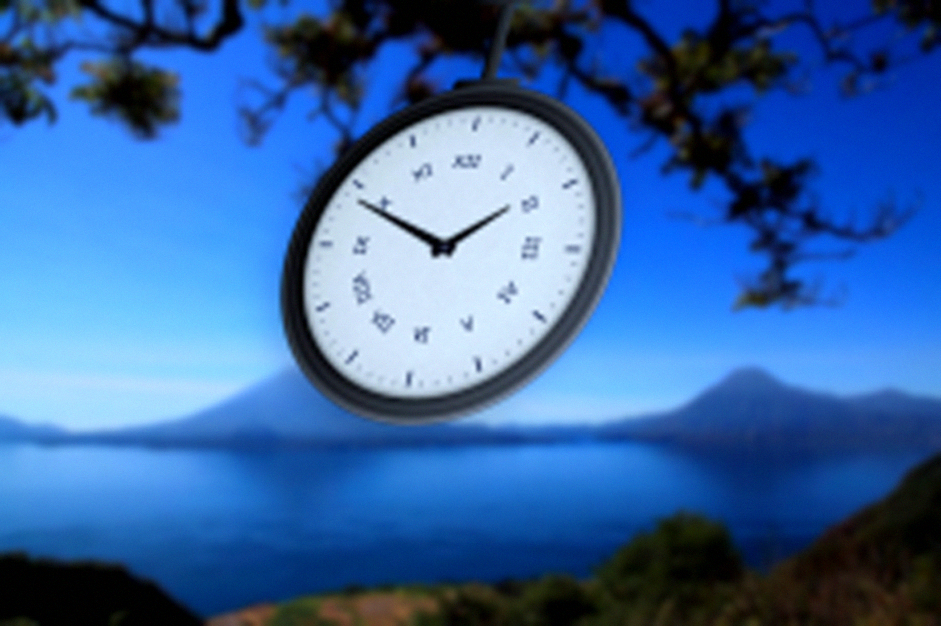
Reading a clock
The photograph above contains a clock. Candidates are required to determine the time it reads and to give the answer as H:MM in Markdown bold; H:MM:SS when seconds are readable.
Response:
**1:49**
